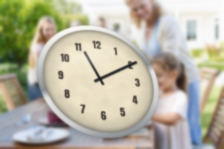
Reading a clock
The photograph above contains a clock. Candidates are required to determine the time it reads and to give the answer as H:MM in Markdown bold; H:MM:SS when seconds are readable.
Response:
**11:10**
